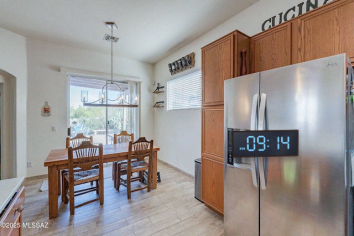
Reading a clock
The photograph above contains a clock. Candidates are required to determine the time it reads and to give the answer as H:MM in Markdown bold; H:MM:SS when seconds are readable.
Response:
**9:14**
